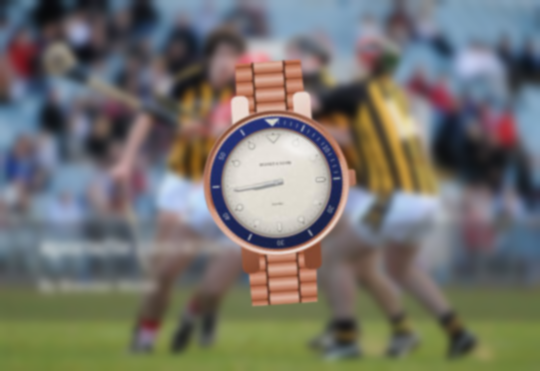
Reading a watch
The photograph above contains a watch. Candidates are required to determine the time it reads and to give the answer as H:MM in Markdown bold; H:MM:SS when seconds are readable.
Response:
**8:44**
